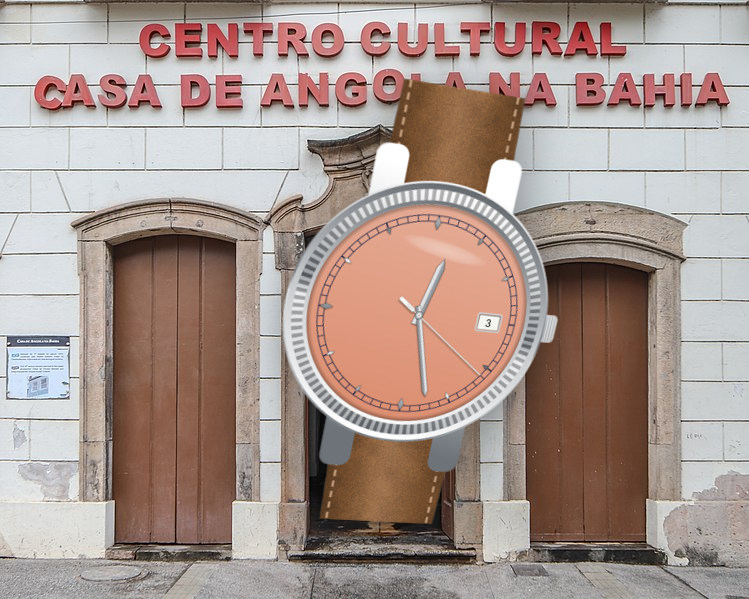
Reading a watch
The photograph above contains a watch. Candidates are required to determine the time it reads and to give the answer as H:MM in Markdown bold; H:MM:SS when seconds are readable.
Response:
**12:27:21**
